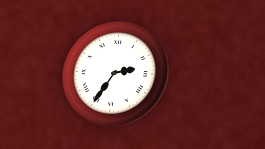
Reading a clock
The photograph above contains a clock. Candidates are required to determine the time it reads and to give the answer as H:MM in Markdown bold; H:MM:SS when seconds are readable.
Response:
**2:35**
